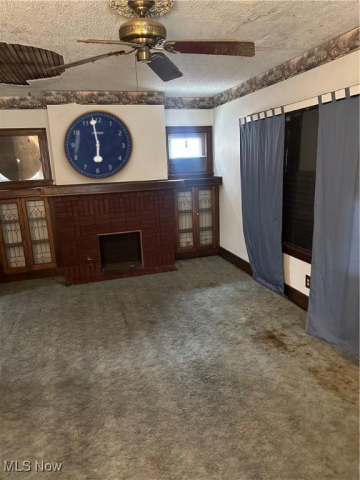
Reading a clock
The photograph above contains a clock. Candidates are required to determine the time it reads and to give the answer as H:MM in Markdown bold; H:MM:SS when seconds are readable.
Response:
**5:58**
